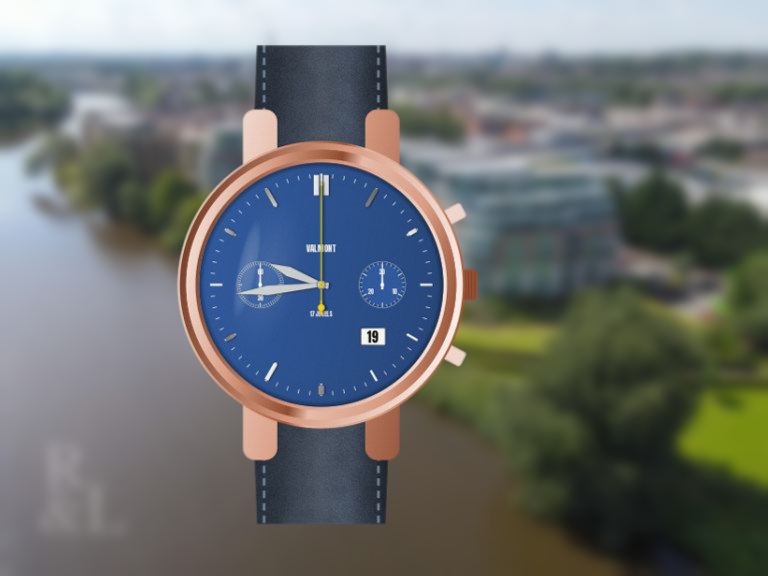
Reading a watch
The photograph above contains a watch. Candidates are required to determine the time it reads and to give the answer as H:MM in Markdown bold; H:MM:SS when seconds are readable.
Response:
**9:44**
